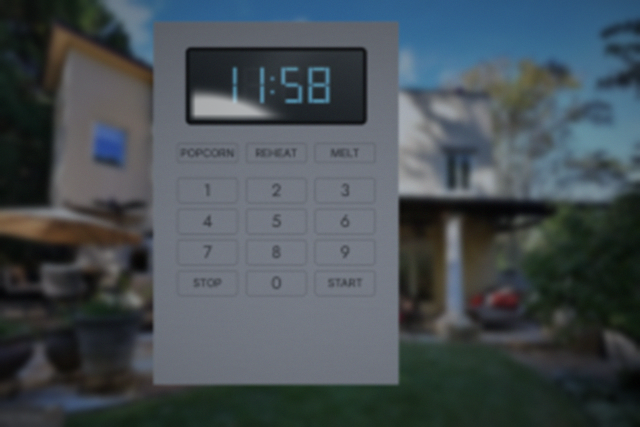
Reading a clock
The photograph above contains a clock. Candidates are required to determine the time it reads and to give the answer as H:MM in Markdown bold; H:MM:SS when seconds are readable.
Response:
**11:58**
